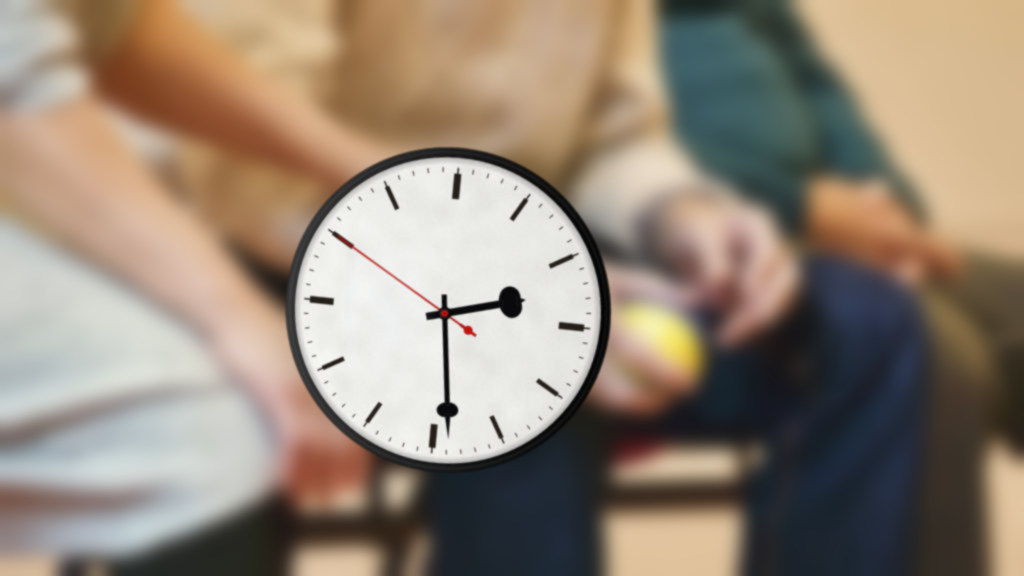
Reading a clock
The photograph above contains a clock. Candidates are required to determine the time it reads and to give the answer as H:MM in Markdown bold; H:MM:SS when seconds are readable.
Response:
**2:28:50**
